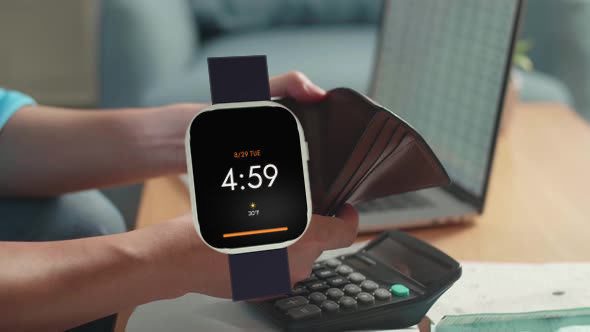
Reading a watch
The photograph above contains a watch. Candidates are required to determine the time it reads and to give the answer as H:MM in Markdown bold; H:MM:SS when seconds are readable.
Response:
**4:59**
